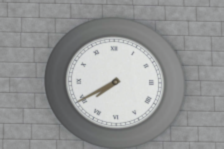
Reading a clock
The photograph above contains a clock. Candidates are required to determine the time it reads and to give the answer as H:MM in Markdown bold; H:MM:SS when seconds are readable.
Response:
**7:40**
